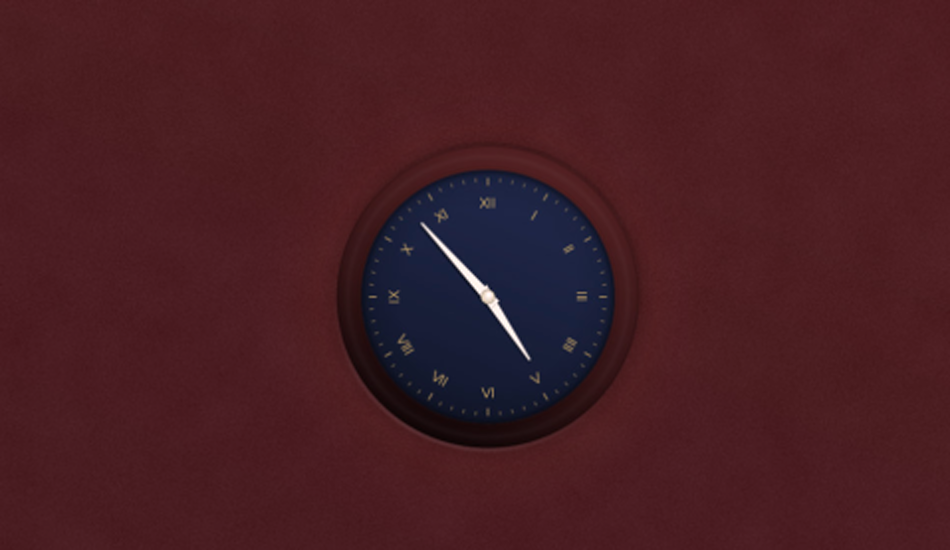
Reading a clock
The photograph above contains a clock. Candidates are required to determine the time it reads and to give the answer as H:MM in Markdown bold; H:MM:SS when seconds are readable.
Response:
**4:53**
